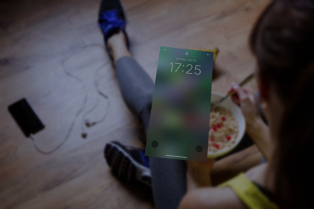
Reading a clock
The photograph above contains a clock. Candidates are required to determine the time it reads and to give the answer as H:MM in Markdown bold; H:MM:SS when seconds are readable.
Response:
**17:25**
